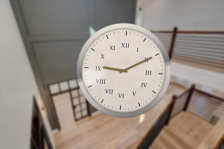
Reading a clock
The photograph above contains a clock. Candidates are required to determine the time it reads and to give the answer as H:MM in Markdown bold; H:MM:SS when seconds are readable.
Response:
**9:10**
